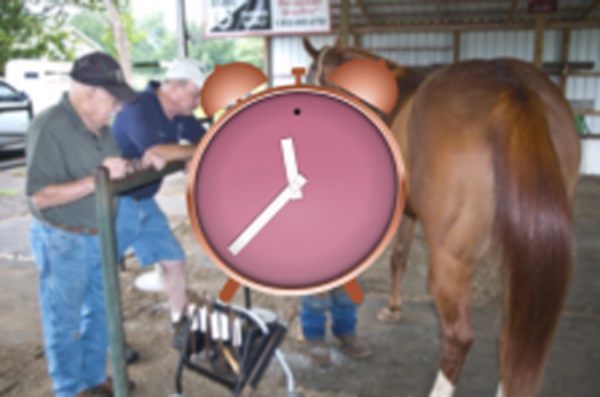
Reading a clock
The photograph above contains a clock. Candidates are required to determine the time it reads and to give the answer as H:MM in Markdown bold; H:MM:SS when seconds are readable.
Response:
**11:37**
